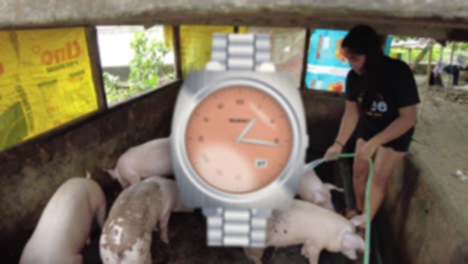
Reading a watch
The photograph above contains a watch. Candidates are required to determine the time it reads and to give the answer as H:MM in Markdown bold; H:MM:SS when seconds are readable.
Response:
**1:16**
